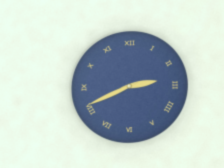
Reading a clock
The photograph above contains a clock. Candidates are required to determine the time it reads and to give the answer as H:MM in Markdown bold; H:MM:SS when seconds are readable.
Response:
**2:41**
